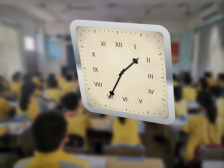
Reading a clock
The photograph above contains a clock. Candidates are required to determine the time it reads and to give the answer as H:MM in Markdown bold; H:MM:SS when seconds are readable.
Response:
**1:35**
